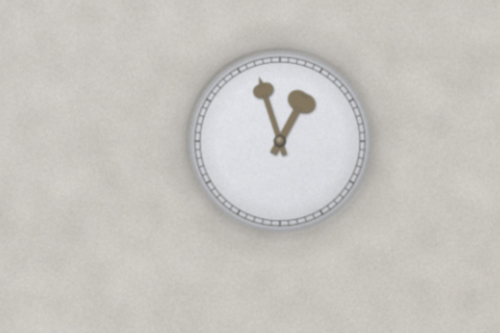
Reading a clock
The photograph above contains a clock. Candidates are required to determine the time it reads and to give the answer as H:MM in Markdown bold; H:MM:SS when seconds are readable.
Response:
**12:57**
